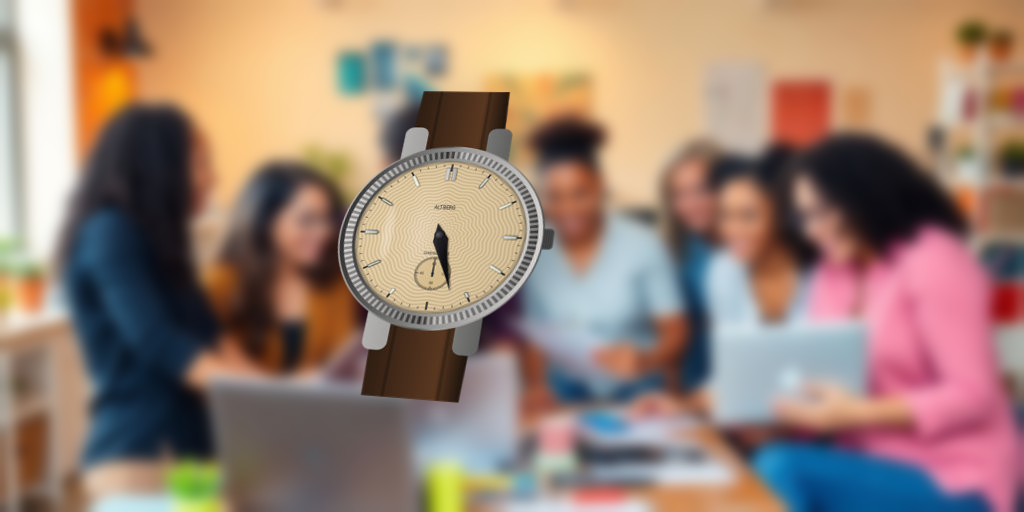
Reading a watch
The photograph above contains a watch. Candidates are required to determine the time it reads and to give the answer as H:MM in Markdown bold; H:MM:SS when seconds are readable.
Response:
**5:27**
